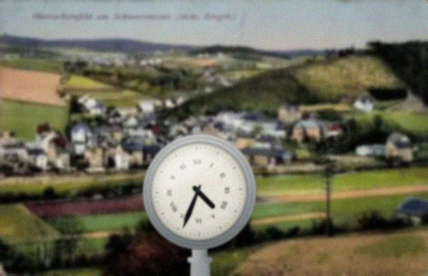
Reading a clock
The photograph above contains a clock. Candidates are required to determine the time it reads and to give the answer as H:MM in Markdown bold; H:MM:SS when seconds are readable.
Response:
**4:34**
